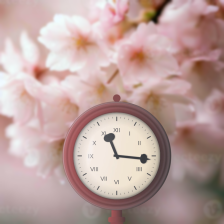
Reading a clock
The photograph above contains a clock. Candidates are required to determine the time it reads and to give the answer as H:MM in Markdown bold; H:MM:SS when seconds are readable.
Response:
**11:16**
